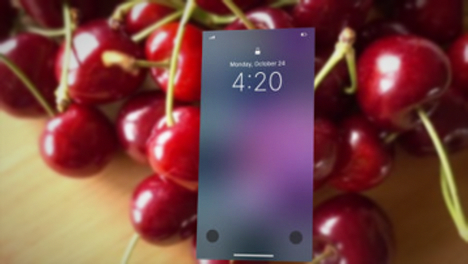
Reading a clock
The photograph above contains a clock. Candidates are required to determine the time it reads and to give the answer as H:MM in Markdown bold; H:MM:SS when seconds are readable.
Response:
**4:20**
